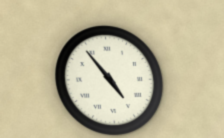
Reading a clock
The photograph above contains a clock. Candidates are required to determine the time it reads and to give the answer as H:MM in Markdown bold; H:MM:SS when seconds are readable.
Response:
**4:54**
